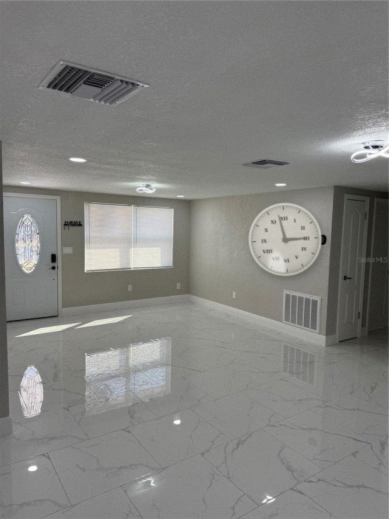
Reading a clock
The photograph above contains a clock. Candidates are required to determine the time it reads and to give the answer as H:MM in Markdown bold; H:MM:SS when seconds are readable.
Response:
**2:58**
